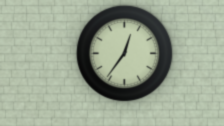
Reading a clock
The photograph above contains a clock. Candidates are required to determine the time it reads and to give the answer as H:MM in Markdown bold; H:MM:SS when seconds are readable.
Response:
**12:36**
